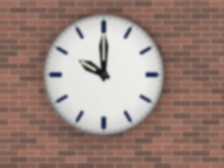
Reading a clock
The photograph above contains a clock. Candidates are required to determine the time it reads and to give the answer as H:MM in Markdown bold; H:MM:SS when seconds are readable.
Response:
**10:00**
